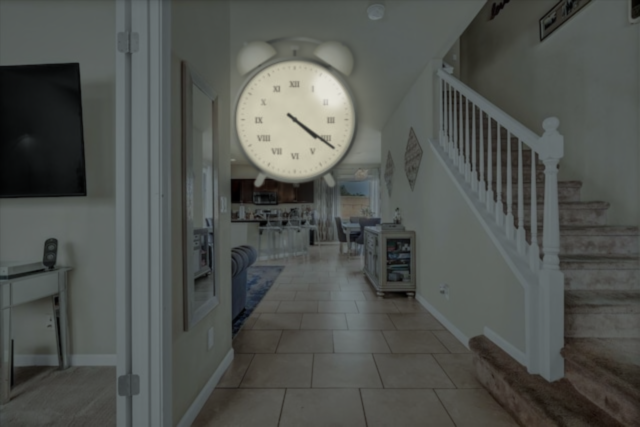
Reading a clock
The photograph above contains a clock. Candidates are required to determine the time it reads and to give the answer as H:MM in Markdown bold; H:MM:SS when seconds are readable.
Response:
**4:21**
